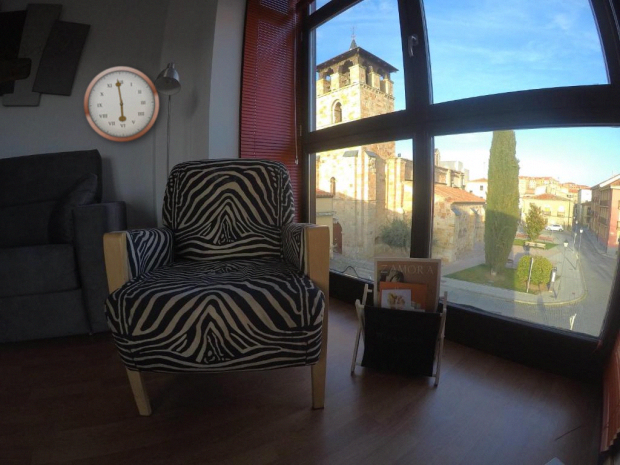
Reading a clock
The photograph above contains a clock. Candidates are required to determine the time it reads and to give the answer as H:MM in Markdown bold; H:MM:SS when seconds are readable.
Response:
**5:59**
